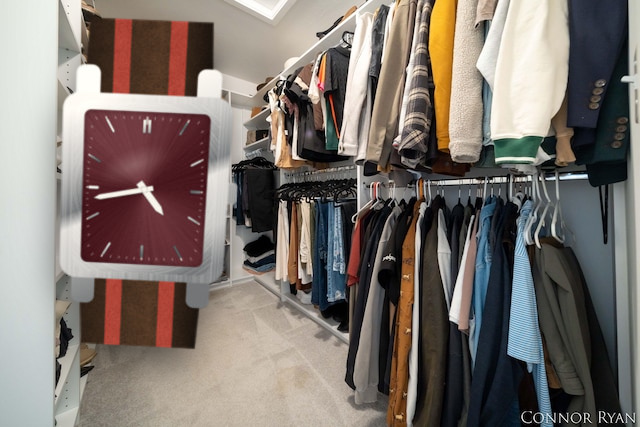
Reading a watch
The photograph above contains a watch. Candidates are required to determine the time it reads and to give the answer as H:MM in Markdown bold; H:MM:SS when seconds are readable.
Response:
**4:43**
